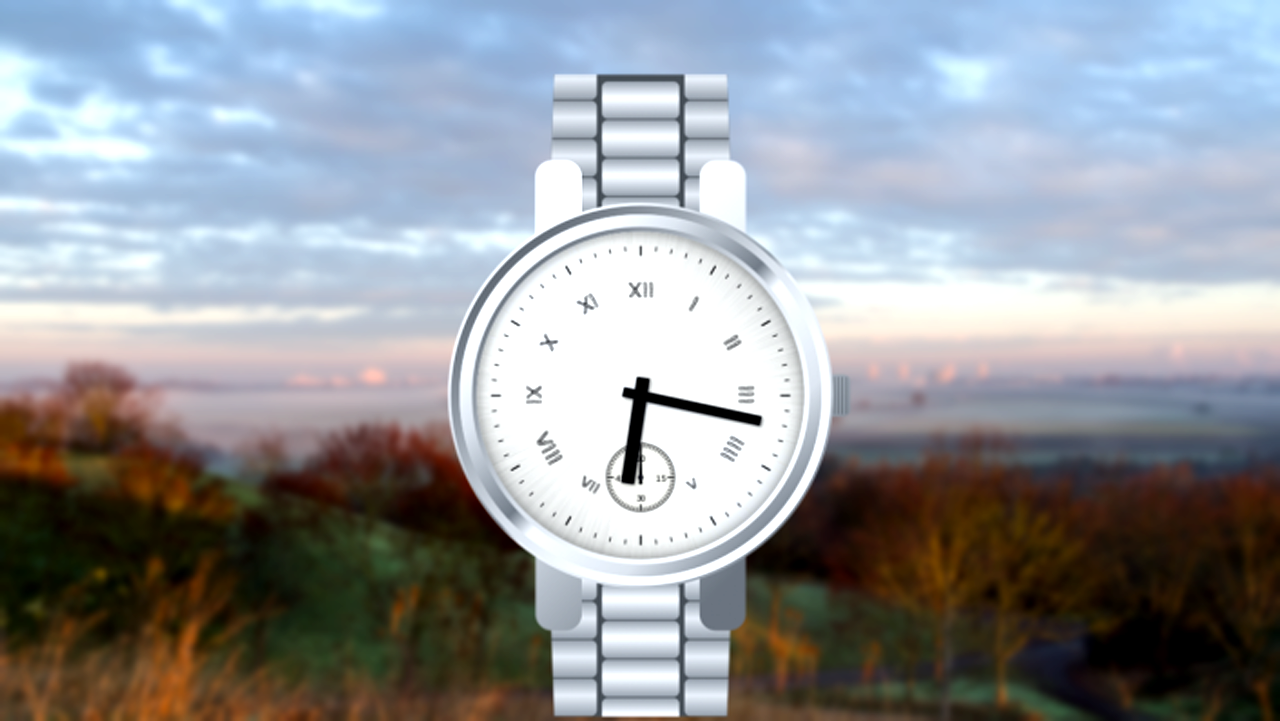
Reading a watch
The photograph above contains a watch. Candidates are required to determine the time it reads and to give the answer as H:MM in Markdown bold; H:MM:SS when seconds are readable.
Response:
**6:17**
